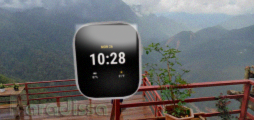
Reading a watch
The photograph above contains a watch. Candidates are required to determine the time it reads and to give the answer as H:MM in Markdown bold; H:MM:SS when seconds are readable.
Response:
**10:28**
